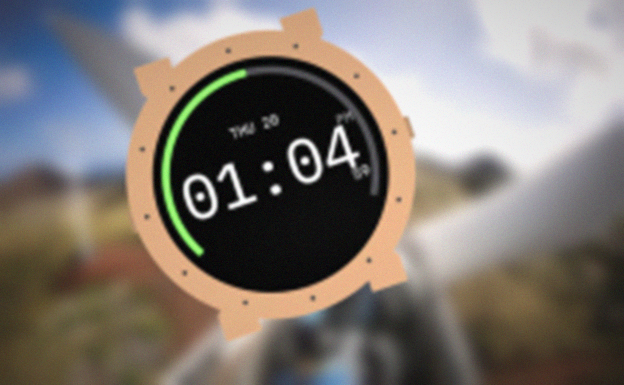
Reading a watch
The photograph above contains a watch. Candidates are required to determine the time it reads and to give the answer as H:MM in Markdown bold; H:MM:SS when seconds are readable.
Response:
**1:04**
